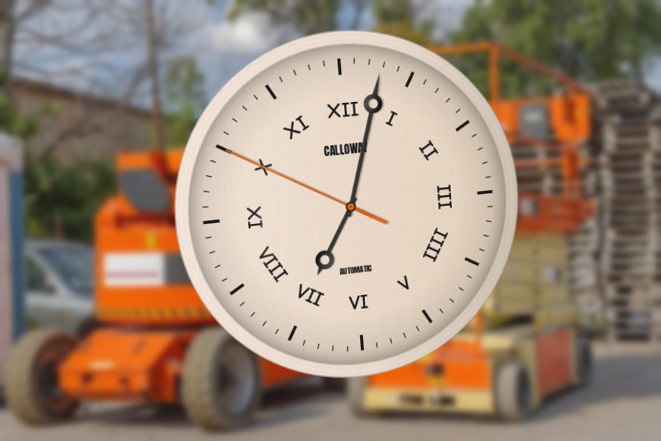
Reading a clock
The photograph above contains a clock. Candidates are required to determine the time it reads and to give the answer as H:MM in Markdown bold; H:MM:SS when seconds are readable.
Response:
**7:02:50**
